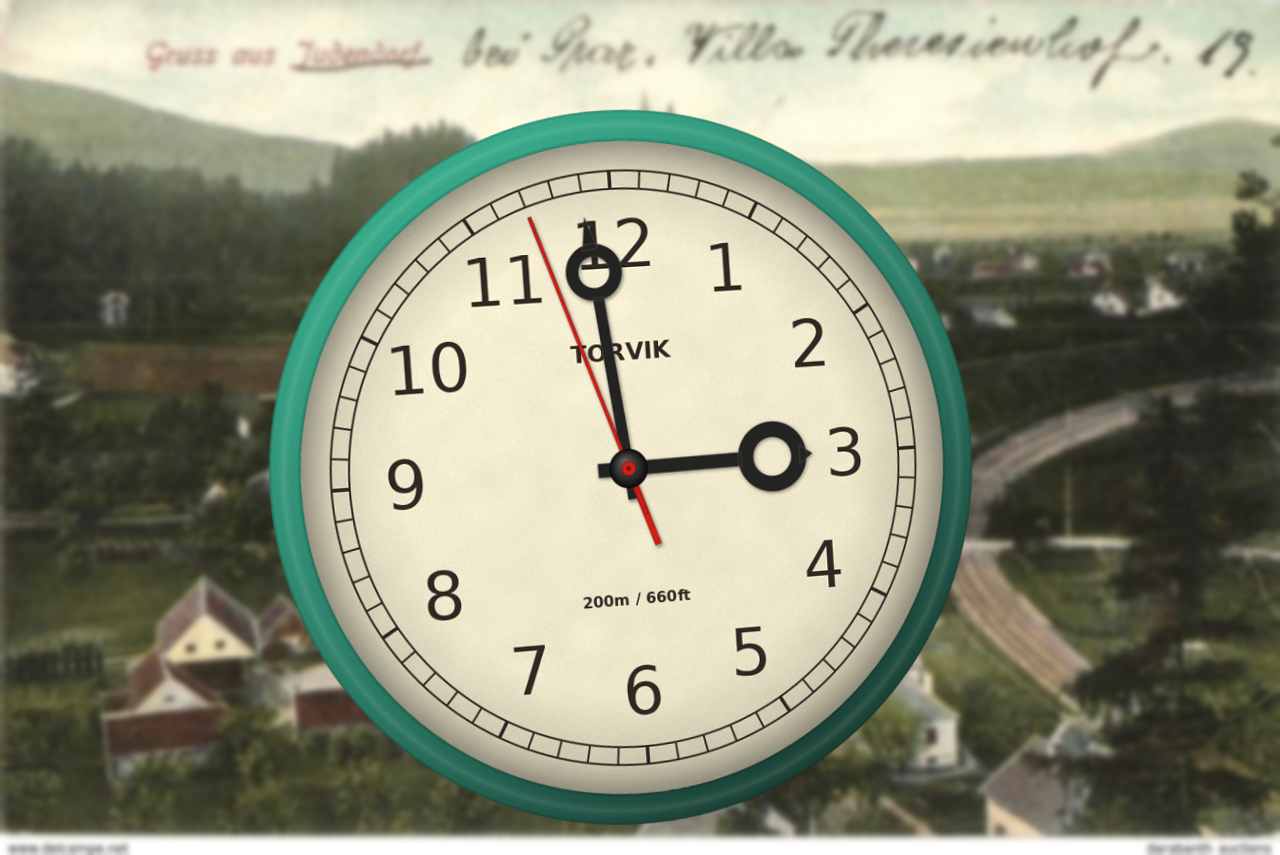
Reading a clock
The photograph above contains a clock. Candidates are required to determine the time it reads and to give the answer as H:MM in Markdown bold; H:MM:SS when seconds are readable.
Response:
**2:58:57**
